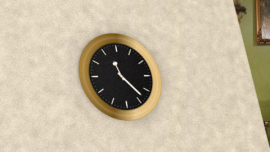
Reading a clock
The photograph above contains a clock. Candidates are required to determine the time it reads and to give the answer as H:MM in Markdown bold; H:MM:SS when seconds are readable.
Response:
**11:23**
